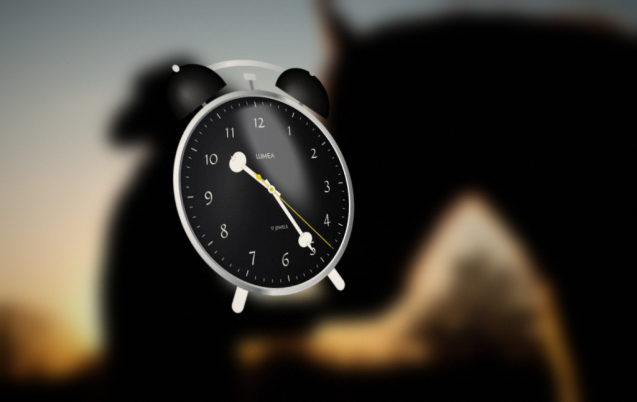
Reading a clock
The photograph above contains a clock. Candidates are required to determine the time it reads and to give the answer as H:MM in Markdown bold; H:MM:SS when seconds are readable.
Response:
**10:25:23**
